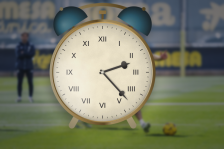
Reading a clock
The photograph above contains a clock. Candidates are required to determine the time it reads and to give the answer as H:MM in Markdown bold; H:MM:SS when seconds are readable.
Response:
**2:23**
